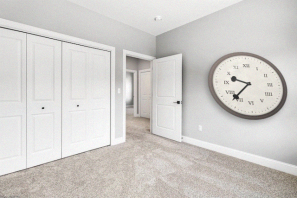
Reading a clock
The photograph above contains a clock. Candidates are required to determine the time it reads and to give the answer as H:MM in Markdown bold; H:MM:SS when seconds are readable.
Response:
**9:37**
